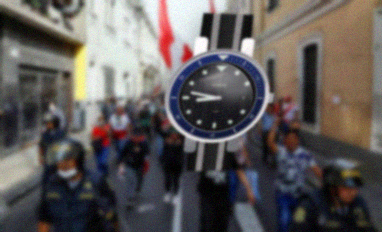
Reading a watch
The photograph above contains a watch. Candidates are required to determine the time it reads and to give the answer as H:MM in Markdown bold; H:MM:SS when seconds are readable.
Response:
**8:47**
